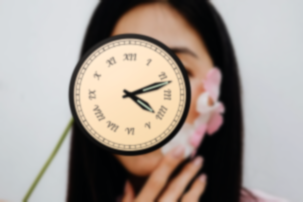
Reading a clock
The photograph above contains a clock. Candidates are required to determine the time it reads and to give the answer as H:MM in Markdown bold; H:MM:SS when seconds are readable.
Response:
**4:12**
